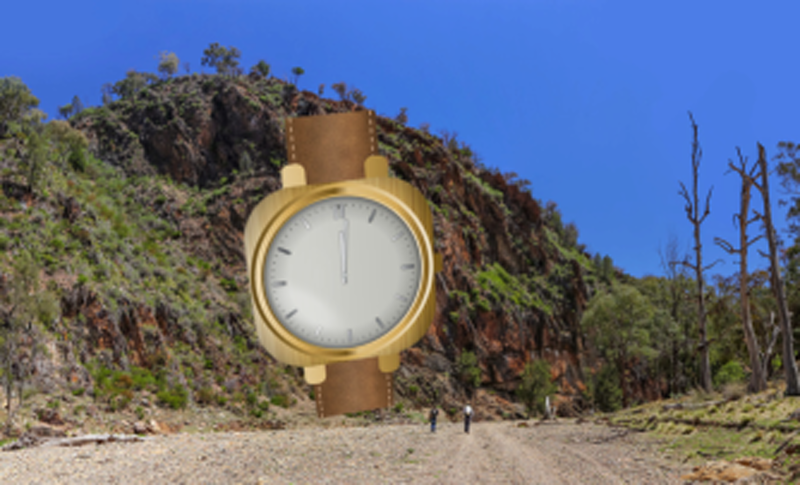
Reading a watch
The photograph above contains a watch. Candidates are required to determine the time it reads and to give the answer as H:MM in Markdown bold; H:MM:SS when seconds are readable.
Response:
**12:01**
